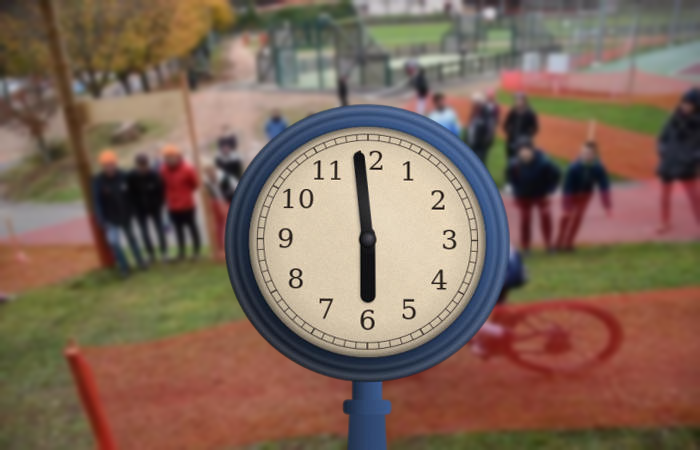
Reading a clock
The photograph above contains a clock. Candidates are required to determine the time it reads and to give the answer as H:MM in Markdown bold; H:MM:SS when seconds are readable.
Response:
**5:59**
